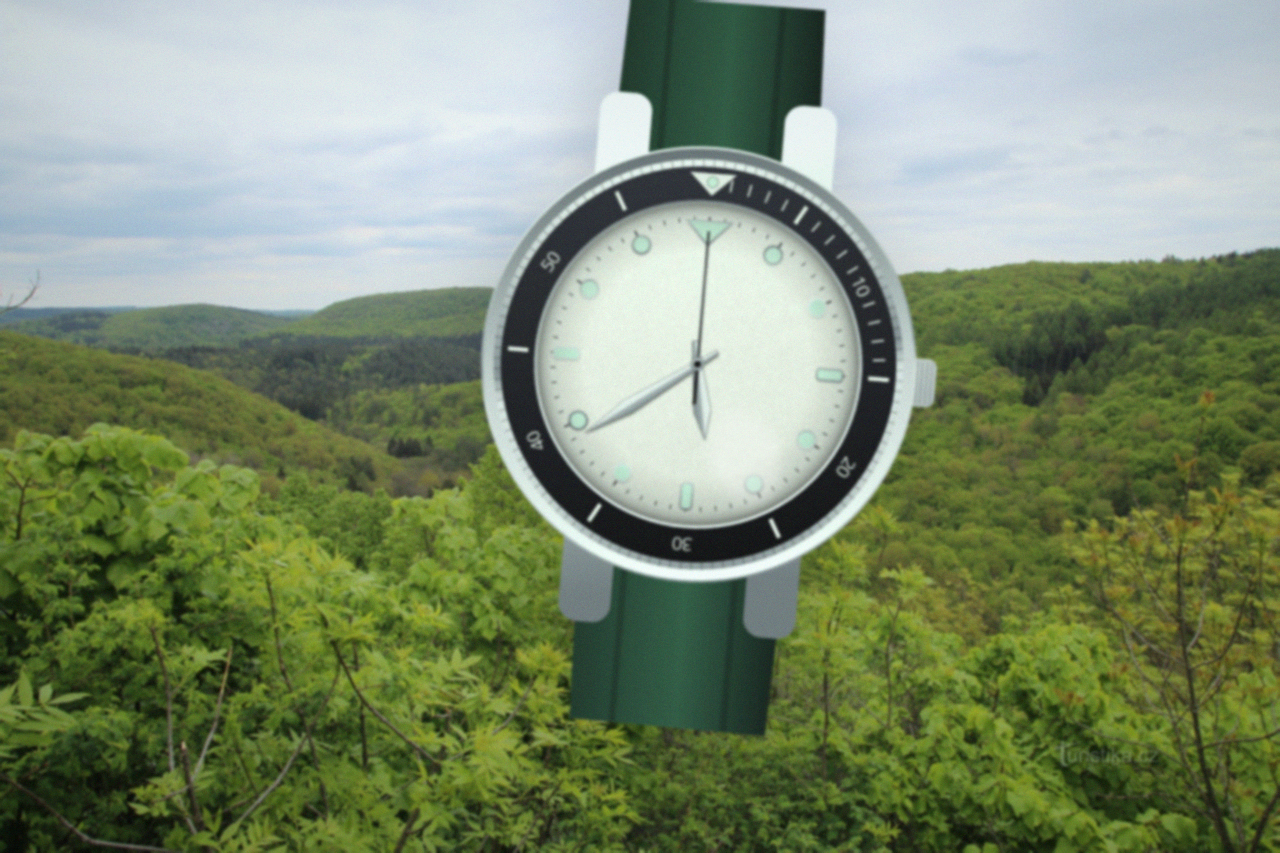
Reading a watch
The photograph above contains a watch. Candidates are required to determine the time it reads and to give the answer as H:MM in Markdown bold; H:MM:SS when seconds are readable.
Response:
**5:39:00**
